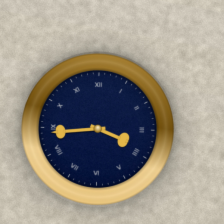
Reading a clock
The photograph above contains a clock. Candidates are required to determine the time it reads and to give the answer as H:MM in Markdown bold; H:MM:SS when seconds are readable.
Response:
**3:44**
